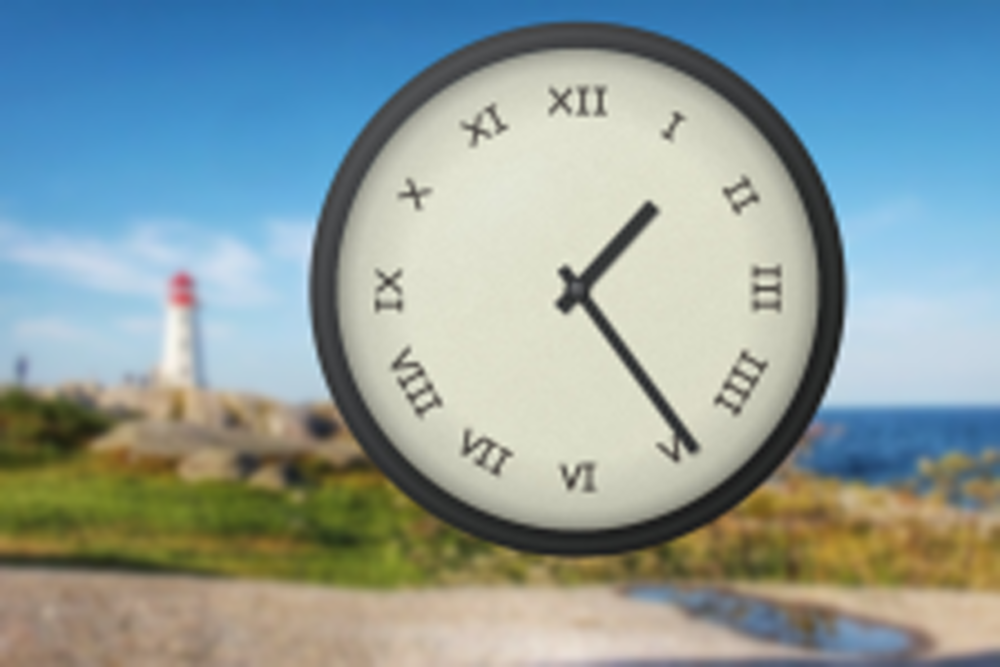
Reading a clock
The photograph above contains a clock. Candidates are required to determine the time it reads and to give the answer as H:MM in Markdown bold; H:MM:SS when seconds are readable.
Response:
**1:24**
